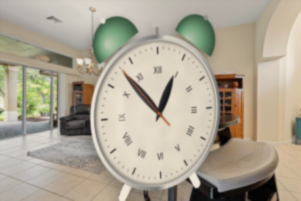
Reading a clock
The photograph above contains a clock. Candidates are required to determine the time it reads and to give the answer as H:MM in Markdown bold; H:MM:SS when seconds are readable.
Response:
**12:52:53**
